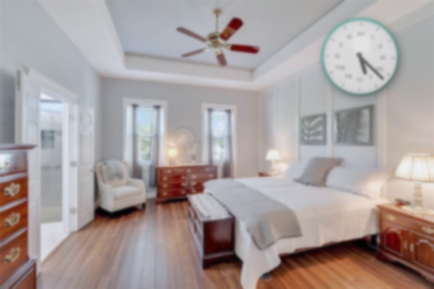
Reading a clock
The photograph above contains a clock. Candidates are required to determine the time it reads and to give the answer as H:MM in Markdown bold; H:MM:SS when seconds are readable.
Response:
**5:22**
